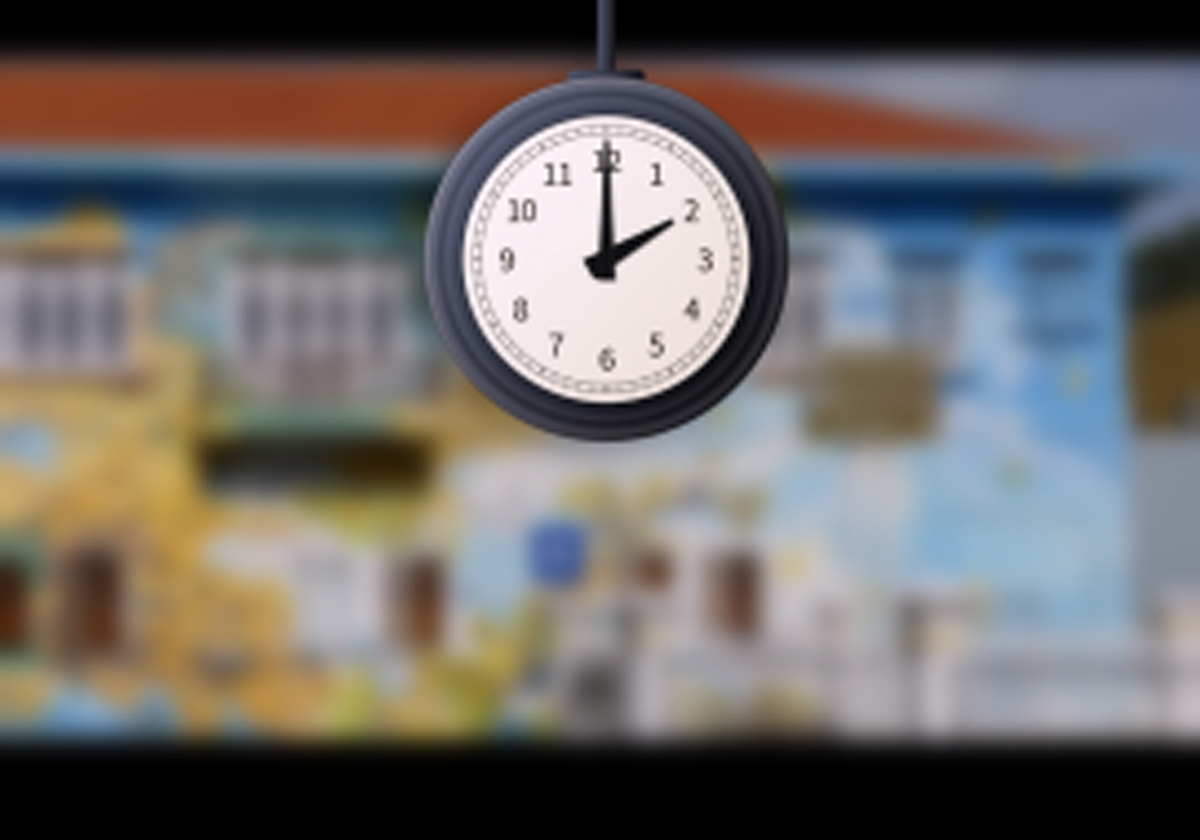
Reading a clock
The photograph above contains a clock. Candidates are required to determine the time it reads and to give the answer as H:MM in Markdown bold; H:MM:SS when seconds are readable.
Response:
**2:00**
